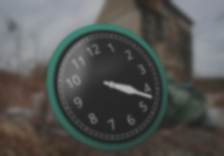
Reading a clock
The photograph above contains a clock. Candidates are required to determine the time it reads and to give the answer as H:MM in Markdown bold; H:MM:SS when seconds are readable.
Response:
**4:22**
